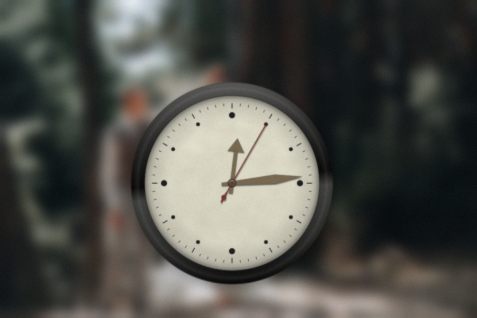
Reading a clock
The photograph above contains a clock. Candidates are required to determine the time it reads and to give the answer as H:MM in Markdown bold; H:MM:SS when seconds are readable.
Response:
**12:14:05**
